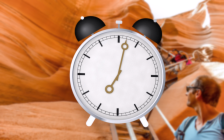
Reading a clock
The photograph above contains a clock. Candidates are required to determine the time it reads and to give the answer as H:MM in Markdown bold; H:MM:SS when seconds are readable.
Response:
**7:02**
